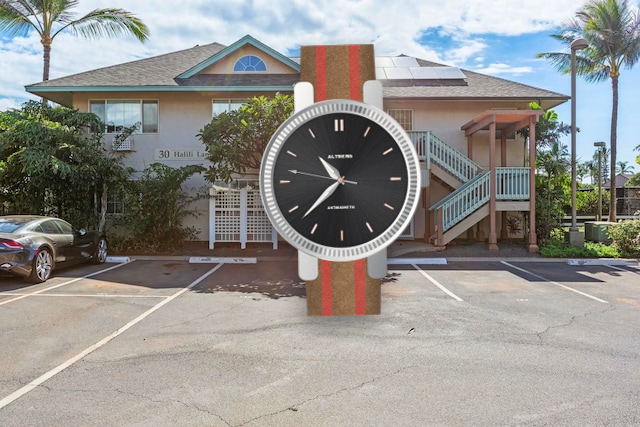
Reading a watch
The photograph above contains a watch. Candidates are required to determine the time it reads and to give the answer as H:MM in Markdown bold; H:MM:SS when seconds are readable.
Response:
**10:37:47**
